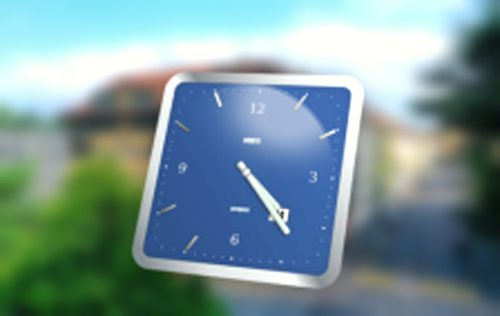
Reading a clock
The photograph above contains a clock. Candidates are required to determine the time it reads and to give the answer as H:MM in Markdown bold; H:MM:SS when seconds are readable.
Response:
**4:23**
